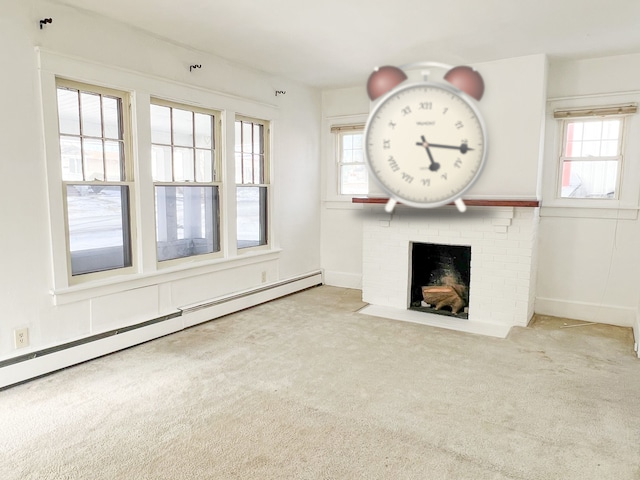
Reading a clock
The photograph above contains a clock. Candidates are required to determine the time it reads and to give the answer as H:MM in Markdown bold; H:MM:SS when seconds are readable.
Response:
**5:16**
